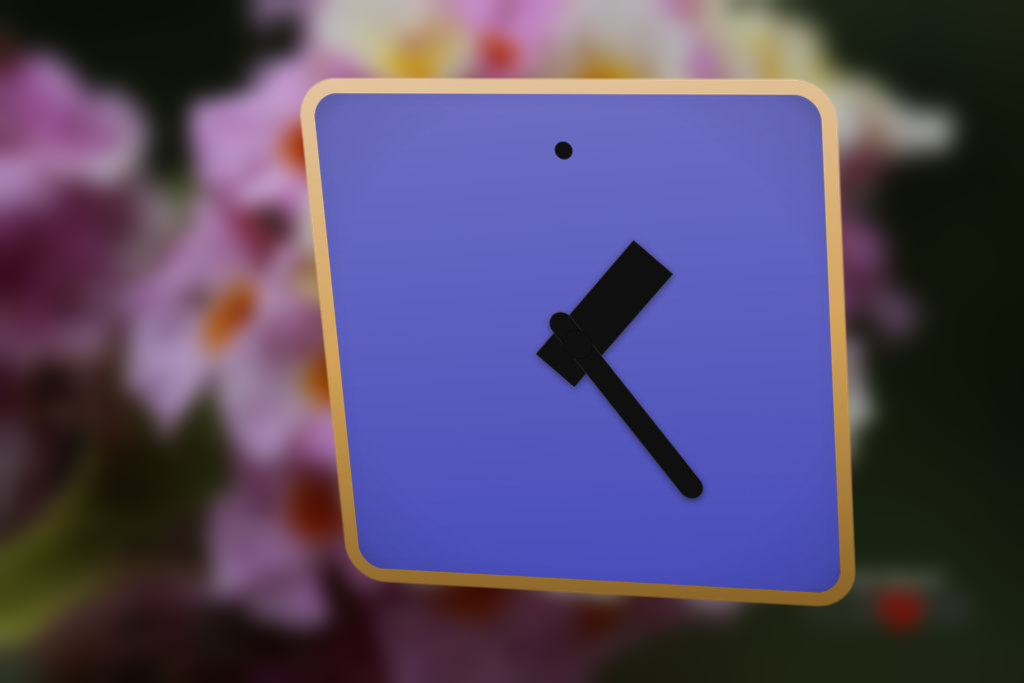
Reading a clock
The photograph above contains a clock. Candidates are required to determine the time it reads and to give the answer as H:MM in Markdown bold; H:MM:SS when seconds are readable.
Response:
**1:24**
